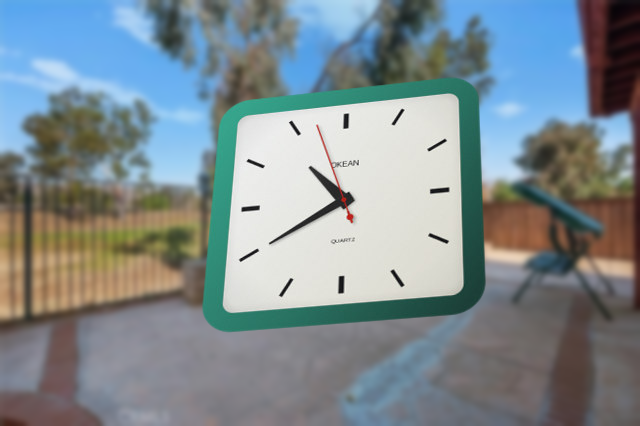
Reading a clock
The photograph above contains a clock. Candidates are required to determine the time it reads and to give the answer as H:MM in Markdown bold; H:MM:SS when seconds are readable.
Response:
**10:39:57**
